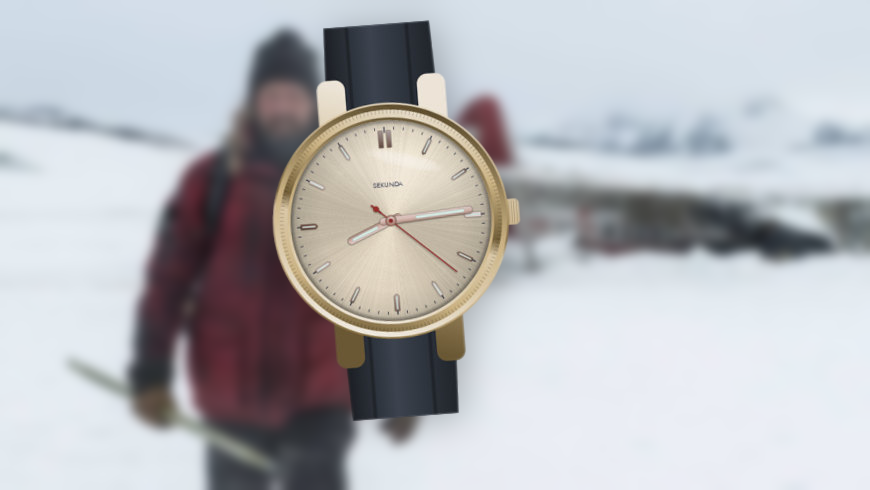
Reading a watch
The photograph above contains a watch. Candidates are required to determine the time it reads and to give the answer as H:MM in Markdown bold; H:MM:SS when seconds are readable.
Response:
**8:14:22**
